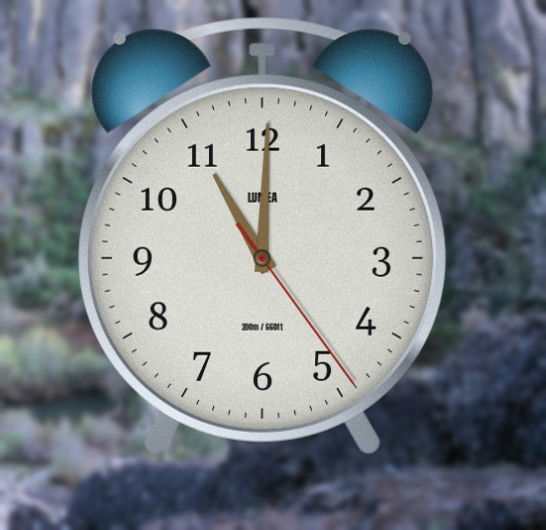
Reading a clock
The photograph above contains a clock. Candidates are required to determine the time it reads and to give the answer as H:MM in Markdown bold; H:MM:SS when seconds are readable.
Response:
**11:00:24**
